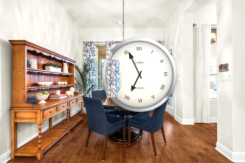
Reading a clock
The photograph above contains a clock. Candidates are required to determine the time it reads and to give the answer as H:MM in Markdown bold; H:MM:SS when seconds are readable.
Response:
**6:56**
